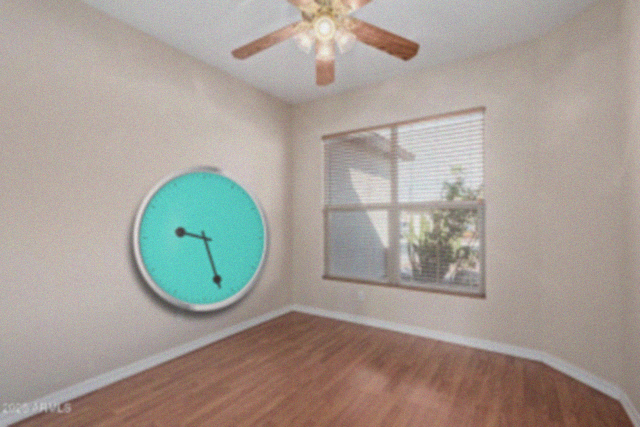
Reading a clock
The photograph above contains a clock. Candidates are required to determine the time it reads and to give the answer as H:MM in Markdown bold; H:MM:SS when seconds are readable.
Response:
**9:27**
